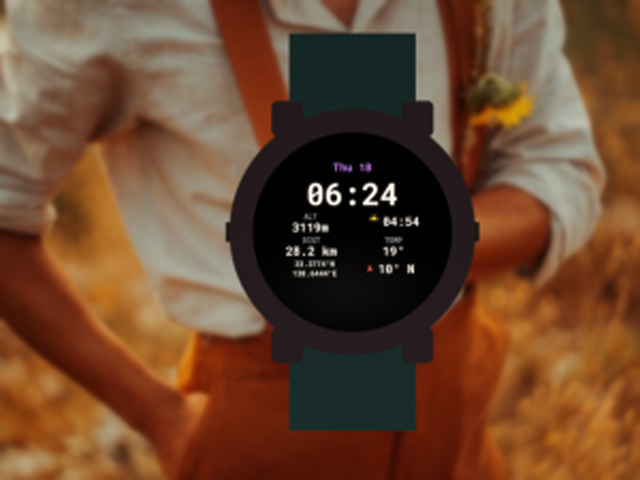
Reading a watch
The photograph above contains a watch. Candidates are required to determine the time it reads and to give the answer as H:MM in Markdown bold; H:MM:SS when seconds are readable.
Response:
**6:24**
